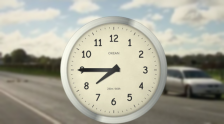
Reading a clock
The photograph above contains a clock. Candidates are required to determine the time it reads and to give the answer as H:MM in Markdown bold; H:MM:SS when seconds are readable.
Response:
**7:45**
